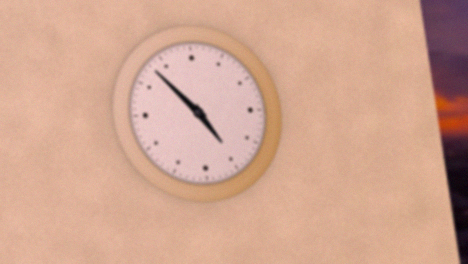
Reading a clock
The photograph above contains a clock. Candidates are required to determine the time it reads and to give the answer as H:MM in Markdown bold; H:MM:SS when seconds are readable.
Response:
**4:53**
